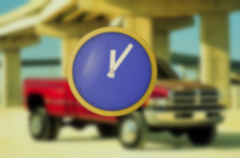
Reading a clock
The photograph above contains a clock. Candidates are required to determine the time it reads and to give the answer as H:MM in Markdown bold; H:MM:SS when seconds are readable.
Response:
**12:06**
